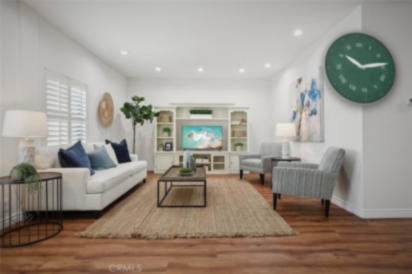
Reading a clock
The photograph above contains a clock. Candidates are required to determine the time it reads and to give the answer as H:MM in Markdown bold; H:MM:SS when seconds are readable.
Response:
**10:14**
